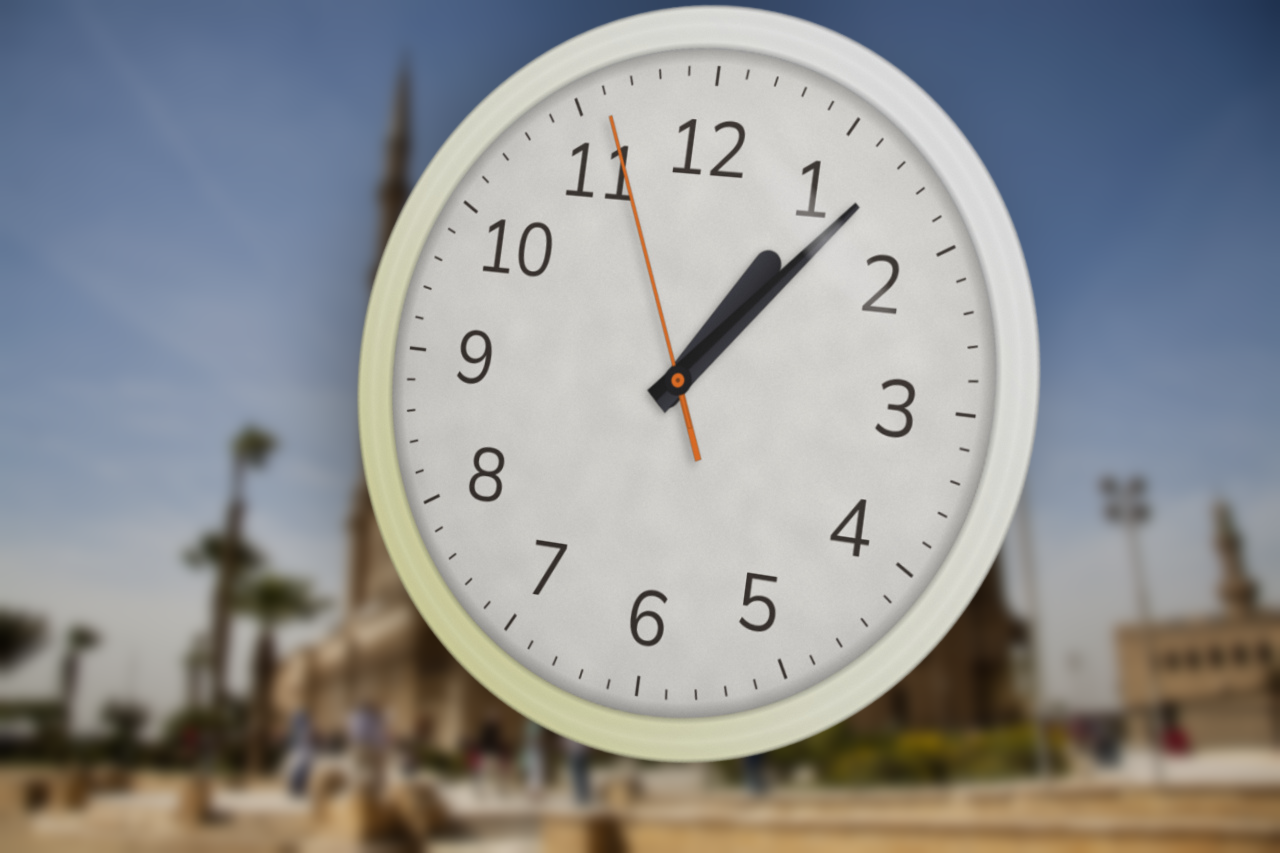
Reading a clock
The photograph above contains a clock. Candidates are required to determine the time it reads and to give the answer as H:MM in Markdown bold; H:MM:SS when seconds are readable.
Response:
**1:06:56**
